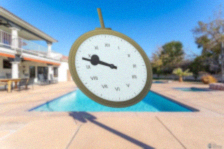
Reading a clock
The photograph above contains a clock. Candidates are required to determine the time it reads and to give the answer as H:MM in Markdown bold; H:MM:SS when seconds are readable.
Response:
**9:48**
